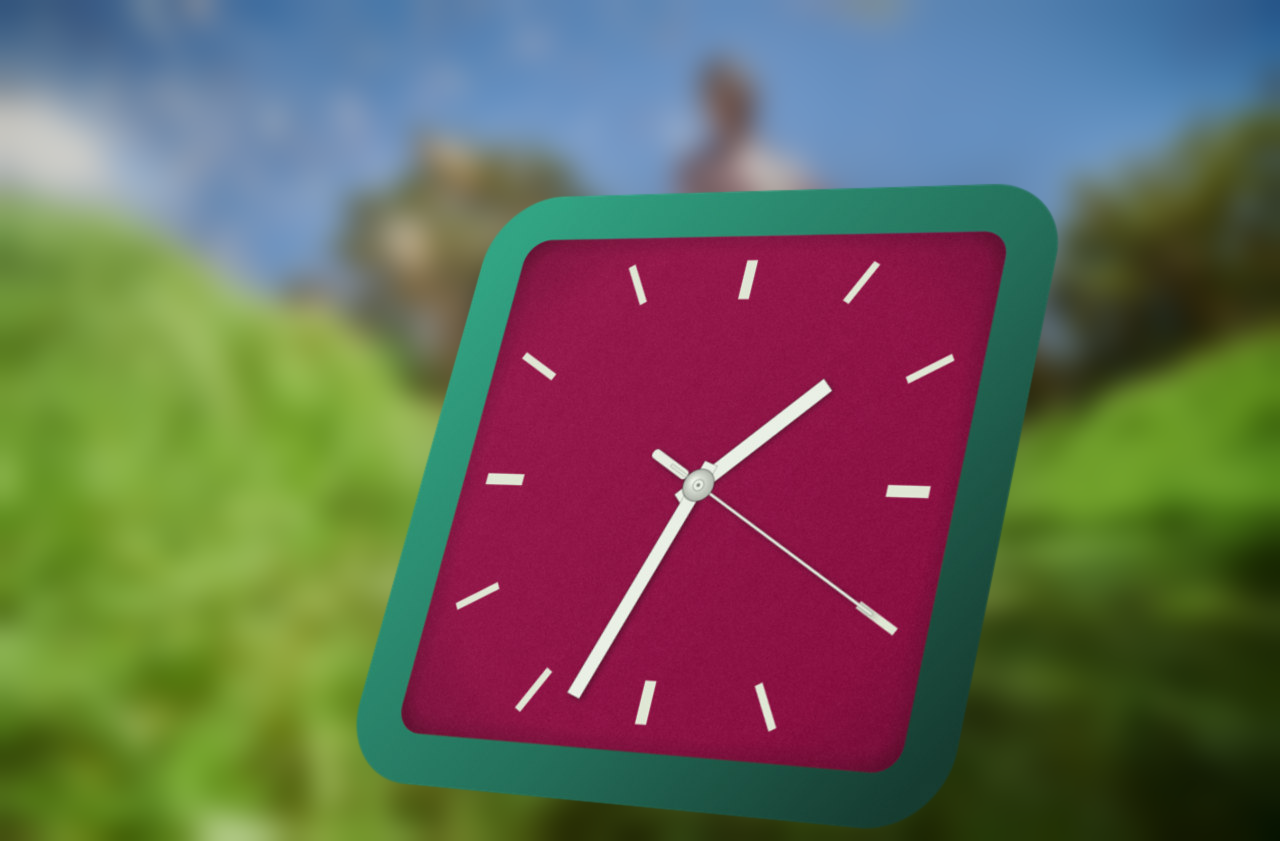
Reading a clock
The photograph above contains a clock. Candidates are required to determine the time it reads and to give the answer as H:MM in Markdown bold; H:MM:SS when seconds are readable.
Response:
**1:33:20**
